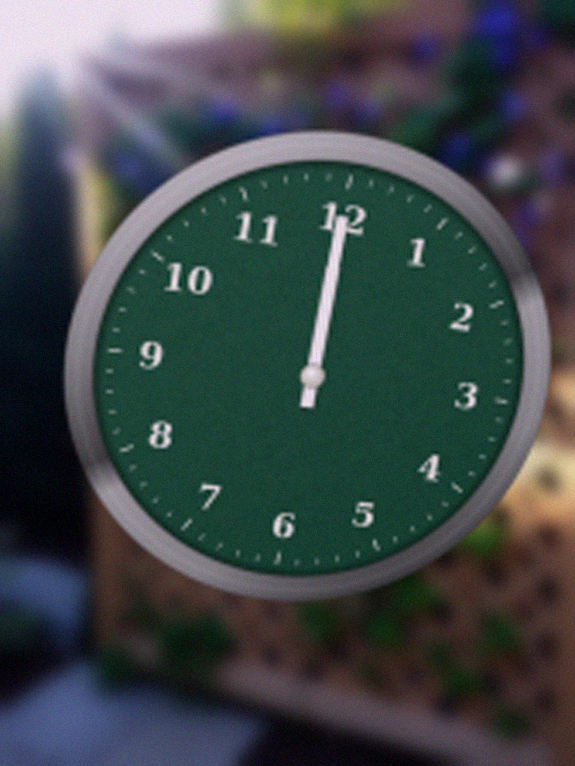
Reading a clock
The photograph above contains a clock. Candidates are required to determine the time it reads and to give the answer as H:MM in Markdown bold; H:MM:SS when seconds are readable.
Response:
**12:00**
